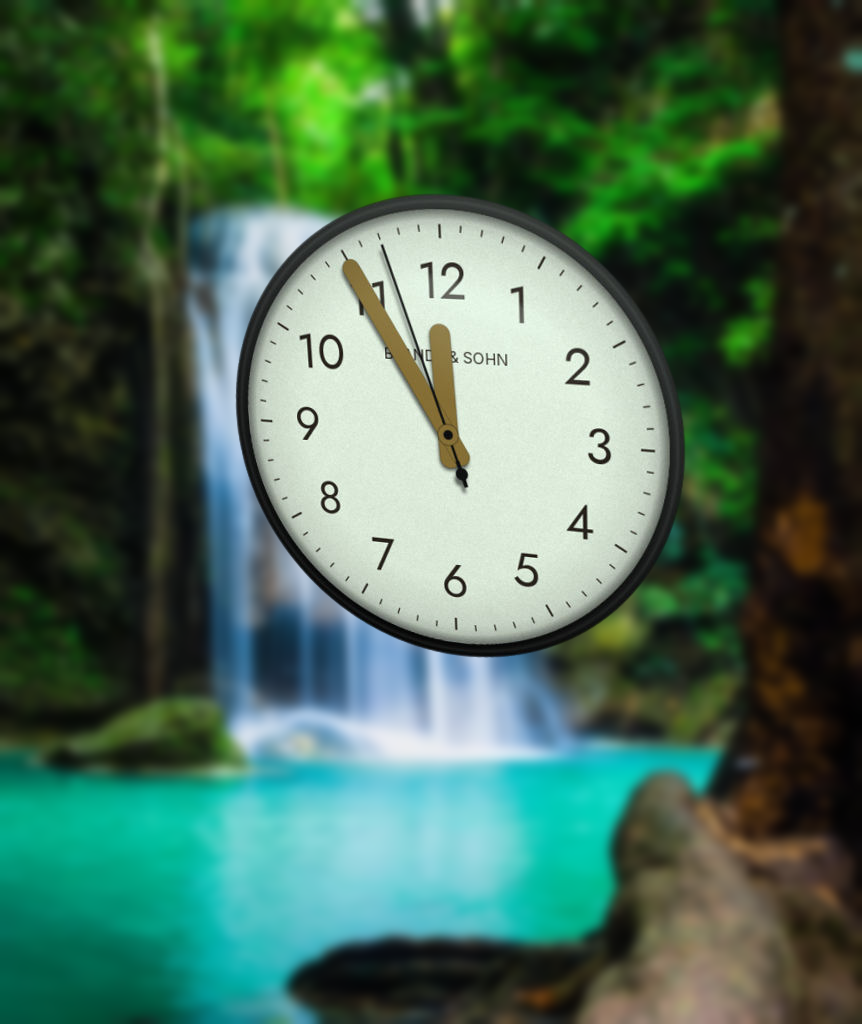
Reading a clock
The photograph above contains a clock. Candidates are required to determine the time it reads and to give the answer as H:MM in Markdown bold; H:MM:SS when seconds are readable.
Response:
**11:54:57**
